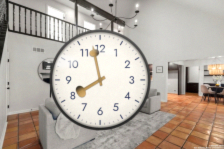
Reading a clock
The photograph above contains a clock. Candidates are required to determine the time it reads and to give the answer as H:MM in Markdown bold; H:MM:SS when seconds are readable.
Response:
**7:58**
